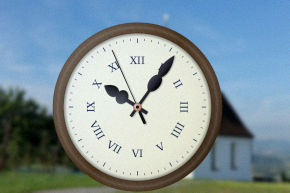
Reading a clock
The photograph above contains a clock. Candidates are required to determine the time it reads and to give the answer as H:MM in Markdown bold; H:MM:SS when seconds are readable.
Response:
**10:05:56**
